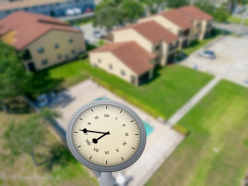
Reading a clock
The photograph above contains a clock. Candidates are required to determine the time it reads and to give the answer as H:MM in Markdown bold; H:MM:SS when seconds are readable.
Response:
**7:46**
